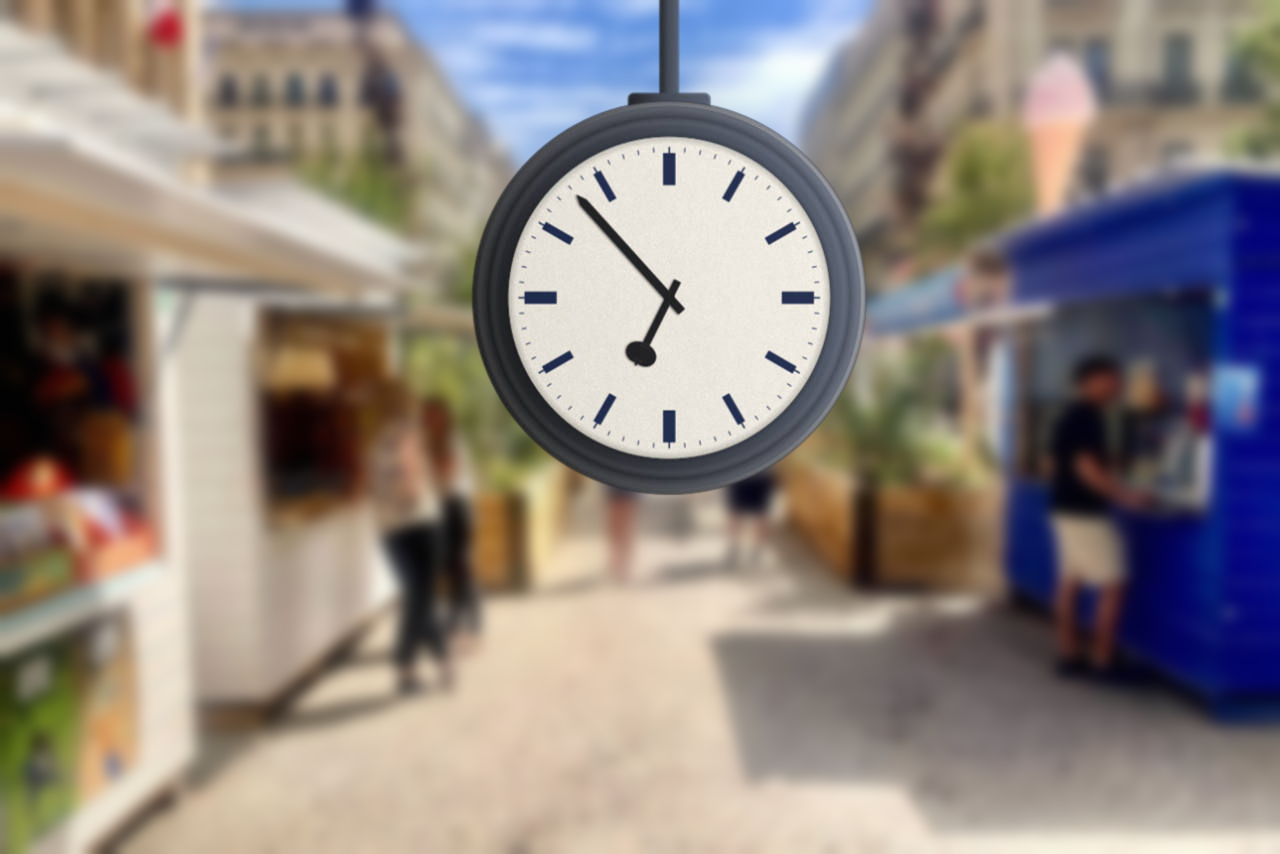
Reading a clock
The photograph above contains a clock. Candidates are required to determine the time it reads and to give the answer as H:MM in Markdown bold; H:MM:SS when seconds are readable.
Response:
**6:53**
